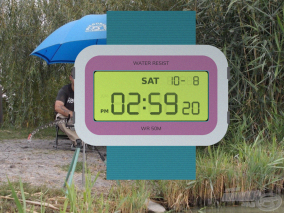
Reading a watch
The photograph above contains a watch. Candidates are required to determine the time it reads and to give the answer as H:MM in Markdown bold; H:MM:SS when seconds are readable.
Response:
**2:59:20**
